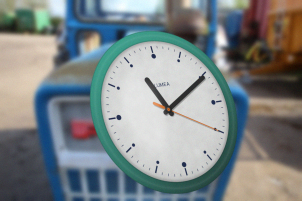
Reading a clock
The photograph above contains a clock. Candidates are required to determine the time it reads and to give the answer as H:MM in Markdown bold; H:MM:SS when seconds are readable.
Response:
**11:10:20**
